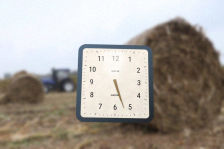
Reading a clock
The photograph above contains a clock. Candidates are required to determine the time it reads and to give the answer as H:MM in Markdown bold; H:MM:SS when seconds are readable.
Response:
**5:27**
